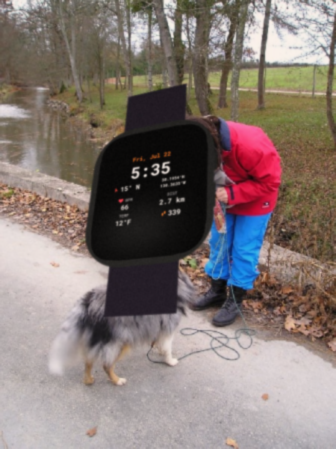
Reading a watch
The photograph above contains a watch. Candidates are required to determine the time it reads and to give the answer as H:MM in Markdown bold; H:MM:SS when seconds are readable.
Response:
**5:35**
